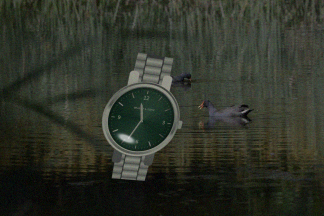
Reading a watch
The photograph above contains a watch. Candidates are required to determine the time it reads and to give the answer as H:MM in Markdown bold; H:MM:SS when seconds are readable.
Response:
**11:34**
